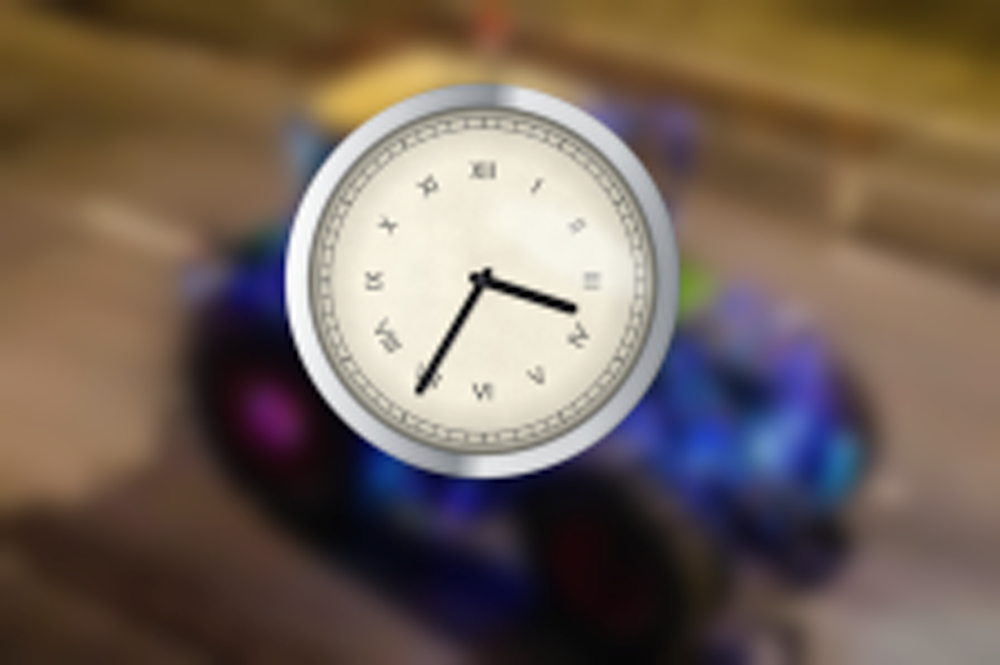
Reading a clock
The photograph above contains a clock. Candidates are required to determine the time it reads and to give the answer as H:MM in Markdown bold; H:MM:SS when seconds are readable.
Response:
**3:35**
